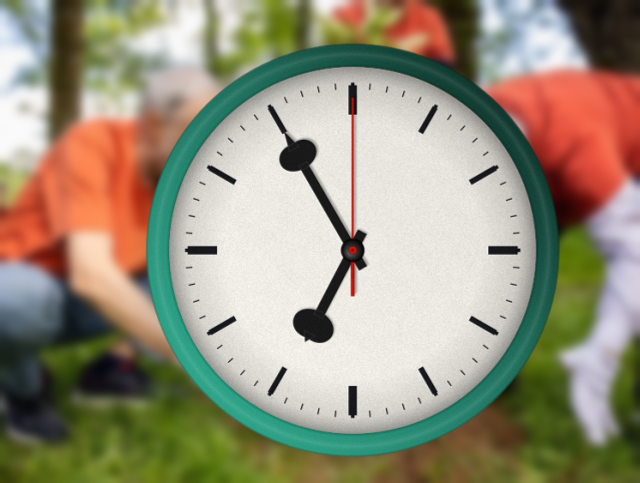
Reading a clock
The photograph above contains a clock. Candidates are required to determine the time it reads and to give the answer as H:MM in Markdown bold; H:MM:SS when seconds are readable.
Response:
**6:55:00**
